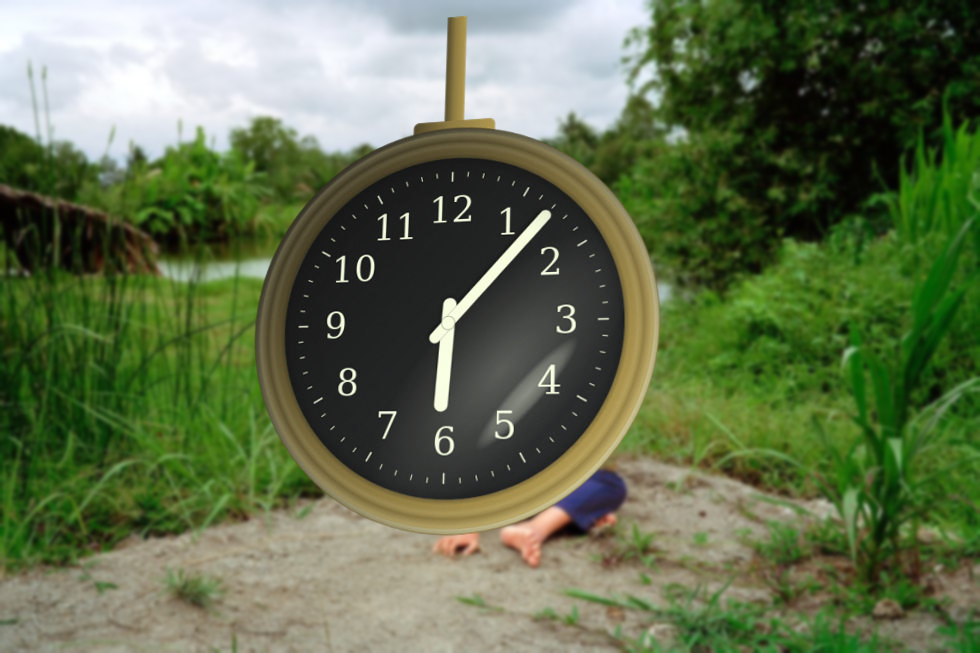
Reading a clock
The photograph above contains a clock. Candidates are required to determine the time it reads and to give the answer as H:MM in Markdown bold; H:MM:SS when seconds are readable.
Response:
**6:07**
